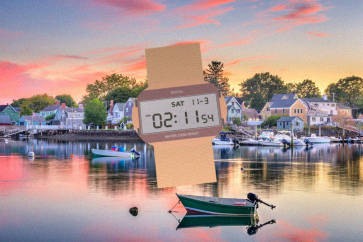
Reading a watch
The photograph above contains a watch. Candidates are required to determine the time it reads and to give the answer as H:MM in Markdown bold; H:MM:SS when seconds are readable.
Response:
**2:11:54**
